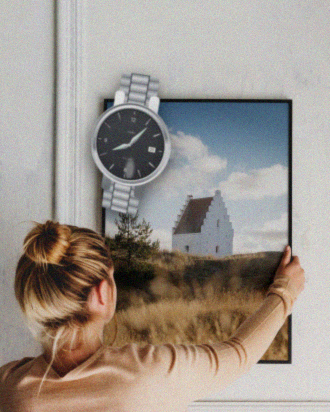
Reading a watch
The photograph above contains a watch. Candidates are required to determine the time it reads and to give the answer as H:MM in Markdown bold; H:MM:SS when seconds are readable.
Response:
**8:06**
